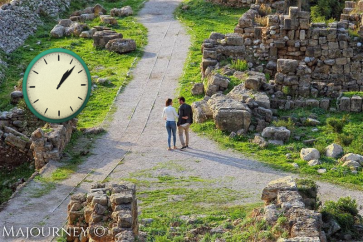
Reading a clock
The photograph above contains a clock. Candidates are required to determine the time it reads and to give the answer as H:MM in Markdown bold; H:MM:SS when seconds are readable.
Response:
**1:07**
